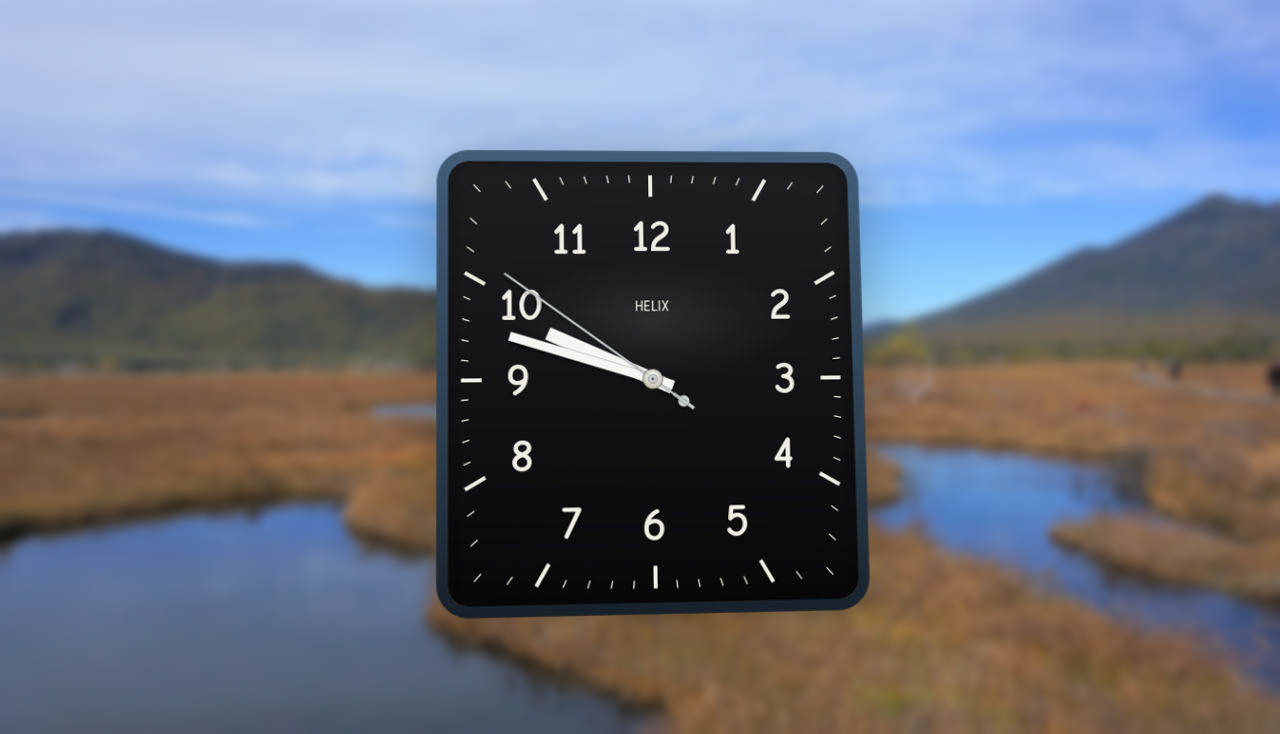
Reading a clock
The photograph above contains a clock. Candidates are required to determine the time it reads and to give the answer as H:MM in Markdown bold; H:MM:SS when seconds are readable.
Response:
**9:47:51**
